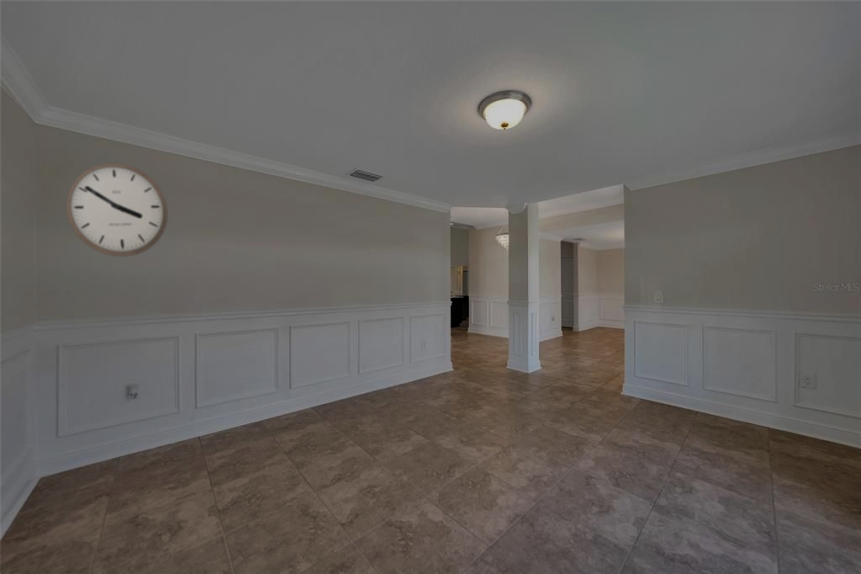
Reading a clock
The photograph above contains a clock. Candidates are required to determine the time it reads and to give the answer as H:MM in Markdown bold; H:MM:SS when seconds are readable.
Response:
**3:51**
